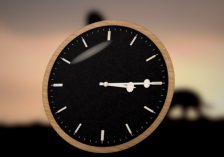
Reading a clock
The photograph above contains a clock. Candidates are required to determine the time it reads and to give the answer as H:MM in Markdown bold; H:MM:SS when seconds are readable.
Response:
**3:15**
